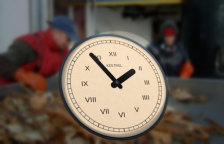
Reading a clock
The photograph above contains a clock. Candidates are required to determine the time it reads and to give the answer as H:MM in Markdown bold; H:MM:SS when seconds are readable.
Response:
**1:54**
